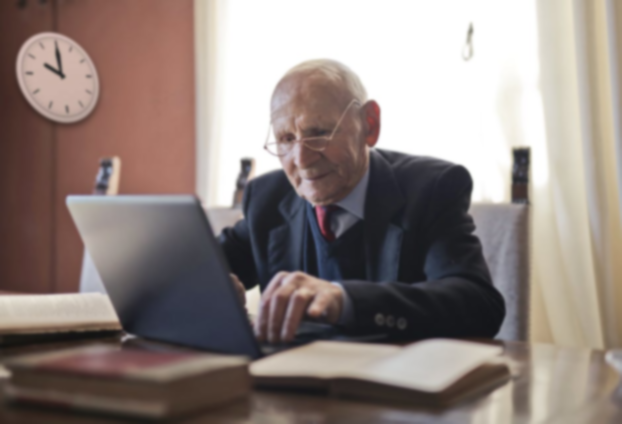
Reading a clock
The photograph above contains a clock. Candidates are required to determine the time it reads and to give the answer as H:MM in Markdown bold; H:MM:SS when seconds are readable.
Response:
**10:00**
